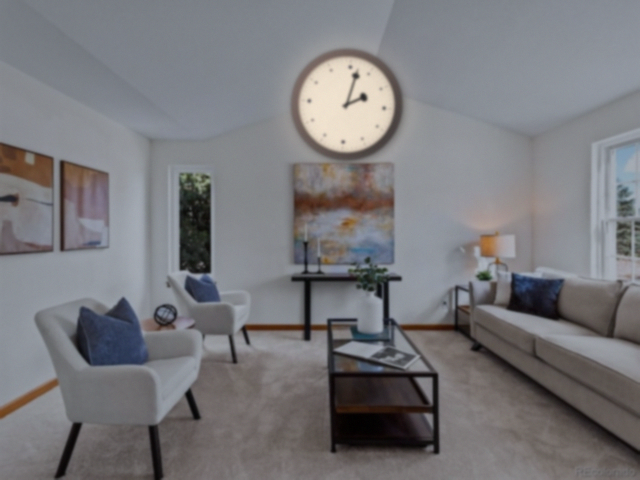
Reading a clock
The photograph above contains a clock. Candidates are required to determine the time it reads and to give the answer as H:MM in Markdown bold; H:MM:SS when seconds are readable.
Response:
**2:02**
